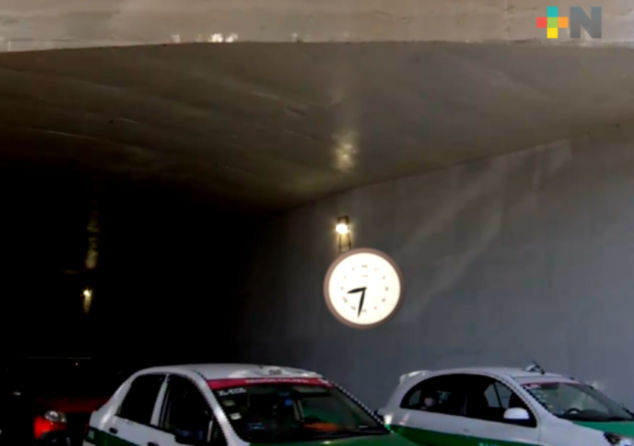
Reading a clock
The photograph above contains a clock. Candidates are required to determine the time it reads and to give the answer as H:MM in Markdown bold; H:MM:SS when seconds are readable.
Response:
**8:32**
